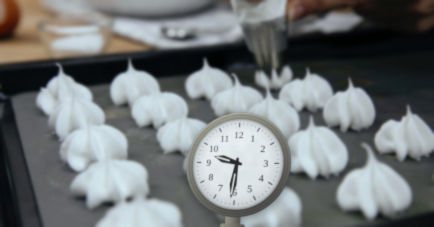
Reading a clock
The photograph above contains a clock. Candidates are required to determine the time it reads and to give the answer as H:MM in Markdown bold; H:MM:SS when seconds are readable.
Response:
**9:31**
